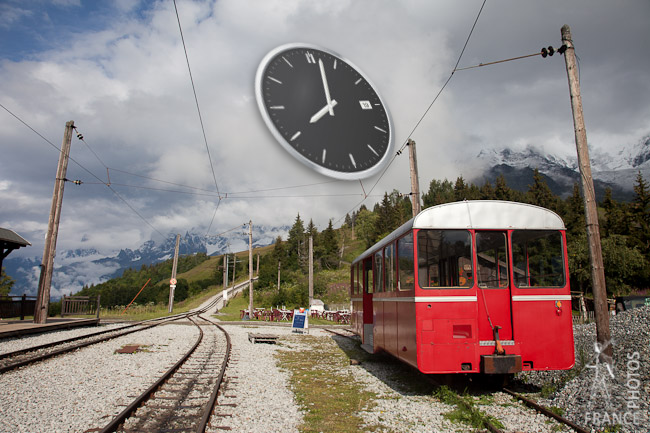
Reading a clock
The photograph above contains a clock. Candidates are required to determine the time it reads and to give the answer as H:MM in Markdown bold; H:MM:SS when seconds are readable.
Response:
**8:02**
